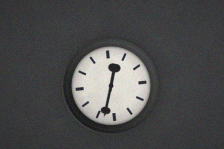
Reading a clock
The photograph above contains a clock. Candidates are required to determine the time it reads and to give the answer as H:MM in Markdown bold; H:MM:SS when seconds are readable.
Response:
**12:33**
